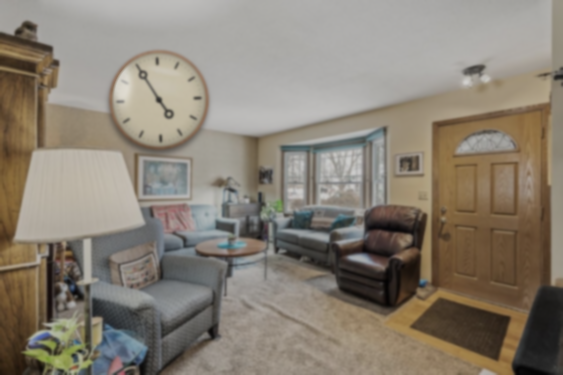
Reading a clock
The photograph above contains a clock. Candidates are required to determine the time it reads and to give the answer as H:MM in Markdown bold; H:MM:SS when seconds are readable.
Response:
**4:55**
